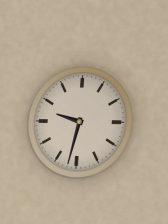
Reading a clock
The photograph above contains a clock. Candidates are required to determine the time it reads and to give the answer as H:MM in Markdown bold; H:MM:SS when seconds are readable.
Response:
**9:32**
